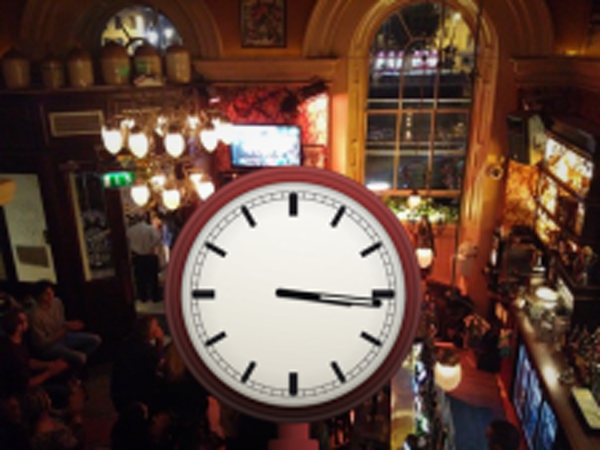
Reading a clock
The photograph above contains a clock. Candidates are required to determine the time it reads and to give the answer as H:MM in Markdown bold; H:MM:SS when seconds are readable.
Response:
**3:16**
